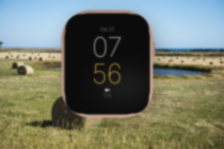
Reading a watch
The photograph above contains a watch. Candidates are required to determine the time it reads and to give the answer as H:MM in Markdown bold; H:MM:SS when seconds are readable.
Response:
**7:56**
